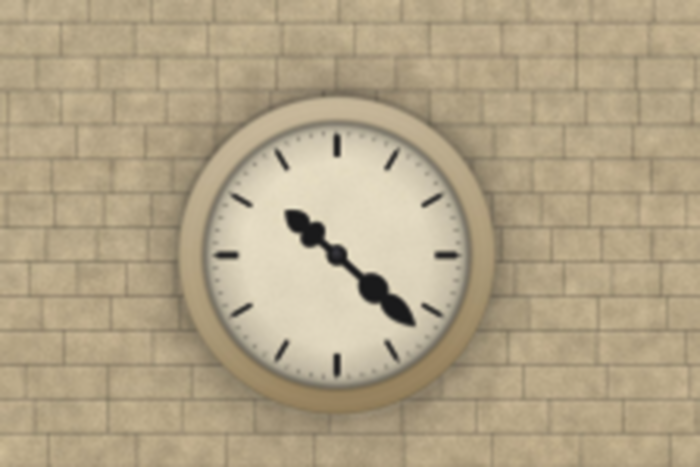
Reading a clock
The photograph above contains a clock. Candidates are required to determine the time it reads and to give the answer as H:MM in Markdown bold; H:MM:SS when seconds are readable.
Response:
**10:22**
